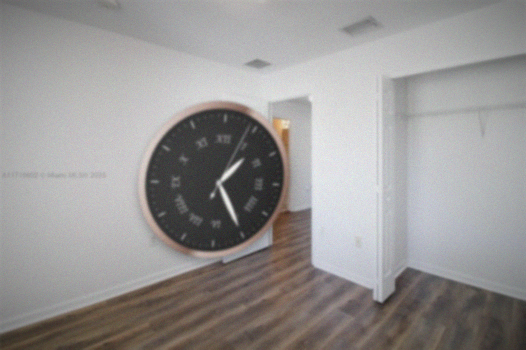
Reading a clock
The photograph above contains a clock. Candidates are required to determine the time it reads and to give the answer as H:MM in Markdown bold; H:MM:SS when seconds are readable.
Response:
**1:25:04**
